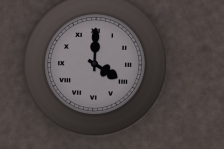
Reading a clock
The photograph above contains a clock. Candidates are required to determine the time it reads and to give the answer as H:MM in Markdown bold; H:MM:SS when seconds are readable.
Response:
**4:00**
